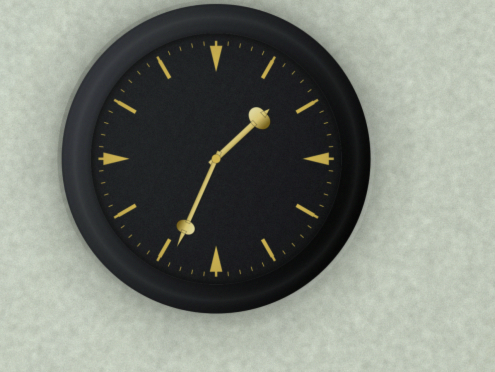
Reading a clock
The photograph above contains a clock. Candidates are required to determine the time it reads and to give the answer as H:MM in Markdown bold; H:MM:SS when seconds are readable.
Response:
**1:34**
